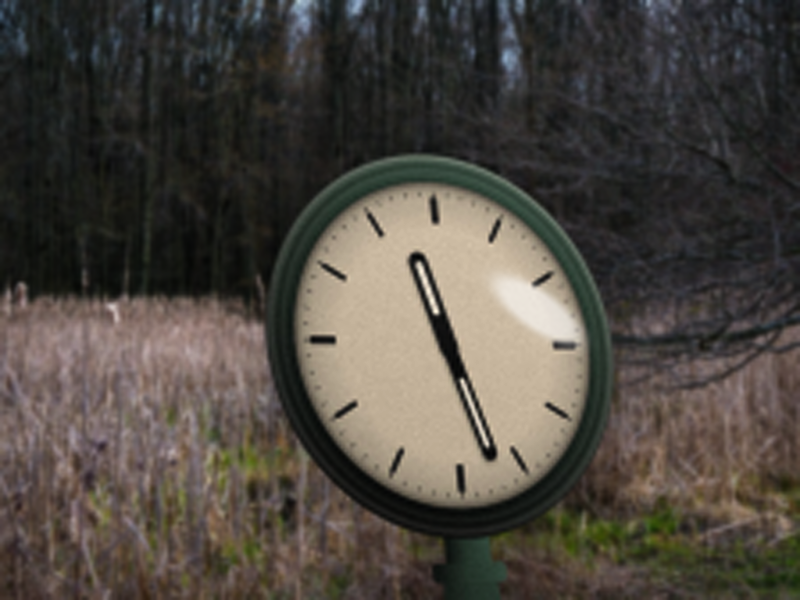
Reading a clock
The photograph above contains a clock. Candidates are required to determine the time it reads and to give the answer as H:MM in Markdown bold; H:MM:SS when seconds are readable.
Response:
**11:27**
